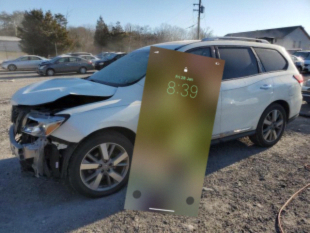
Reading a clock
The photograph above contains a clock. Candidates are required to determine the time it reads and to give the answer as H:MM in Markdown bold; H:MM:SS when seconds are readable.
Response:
**8:39**
